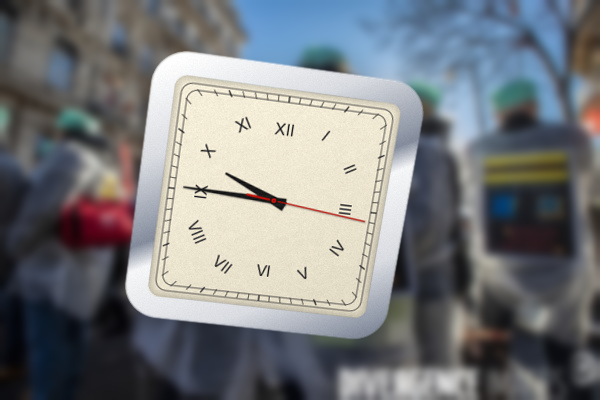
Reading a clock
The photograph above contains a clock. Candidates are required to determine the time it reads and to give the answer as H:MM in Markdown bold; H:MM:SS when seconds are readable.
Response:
**9:45:16**
